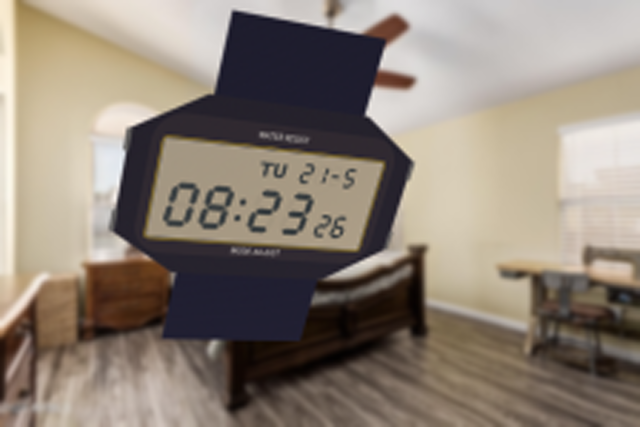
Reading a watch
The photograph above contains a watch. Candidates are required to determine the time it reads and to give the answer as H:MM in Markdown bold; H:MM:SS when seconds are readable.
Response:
**8:23:26**
